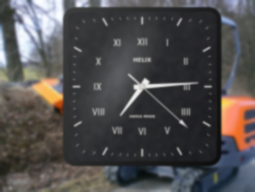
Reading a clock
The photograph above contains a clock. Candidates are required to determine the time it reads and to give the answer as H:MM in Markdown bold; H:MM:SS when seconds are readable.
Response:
**7:14:22**
